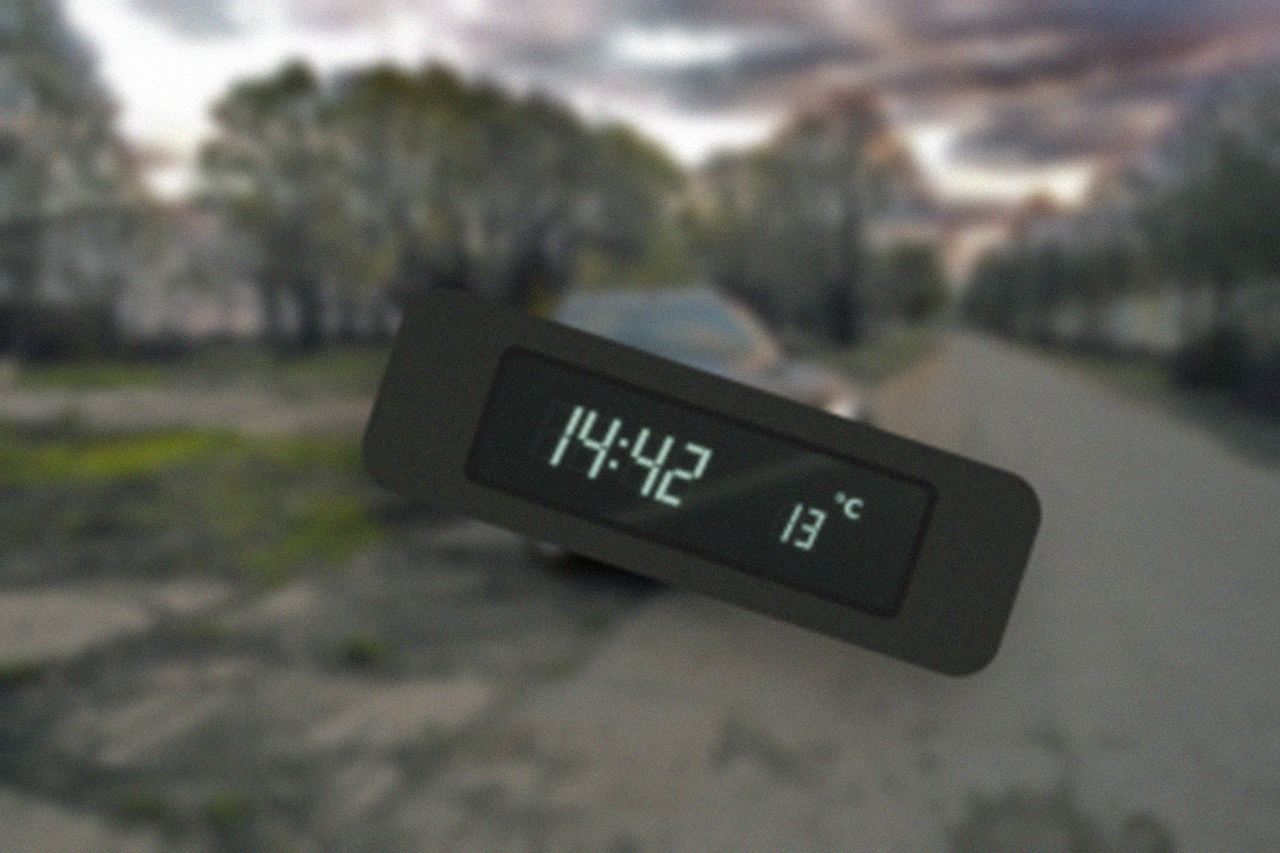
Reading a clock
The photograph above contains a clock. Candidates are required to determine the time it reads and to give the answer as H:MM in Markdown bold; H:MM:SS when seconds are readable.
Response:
**14:42**
